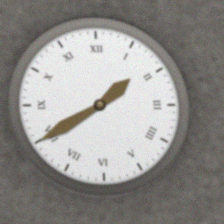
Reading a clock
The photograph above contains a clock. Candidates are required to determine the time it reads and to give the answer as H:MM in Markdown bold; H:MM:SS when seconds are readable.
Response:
**1:40**
